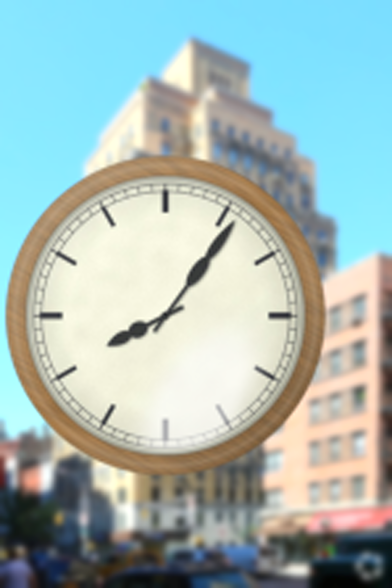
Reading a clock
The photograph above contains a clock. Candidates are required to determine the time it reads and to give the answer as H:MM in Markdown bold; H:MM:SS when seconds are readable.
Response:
**8:06**
